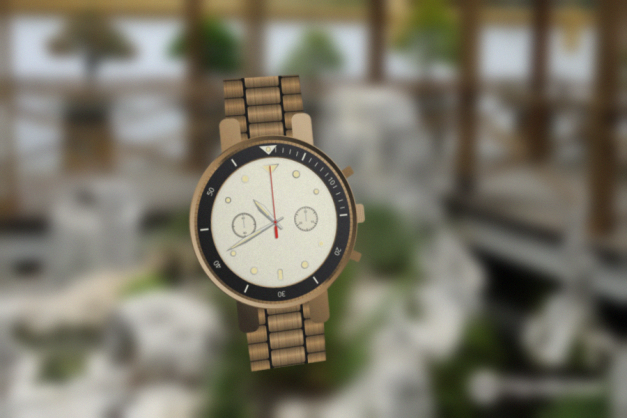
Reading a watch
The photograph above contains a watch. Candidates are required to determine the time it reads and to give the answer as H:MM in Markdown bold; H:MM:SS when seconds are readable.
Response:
**10:41**
